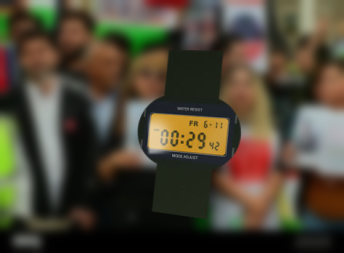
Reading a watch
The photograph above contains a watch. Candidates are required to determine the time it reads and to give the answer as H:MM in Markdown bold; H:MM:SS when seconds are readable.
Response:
**0:29:42**
